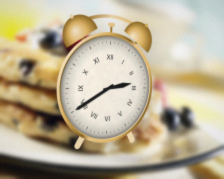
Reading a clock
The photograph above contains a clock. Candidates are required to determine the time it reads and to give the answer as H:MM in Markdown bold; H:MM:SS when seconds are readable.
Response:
**2:40**
